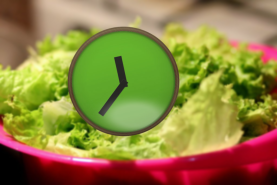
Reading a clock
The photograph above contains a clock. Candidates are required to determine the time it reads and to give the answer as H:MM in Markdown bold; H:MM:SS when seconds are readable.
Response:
**11:36**
